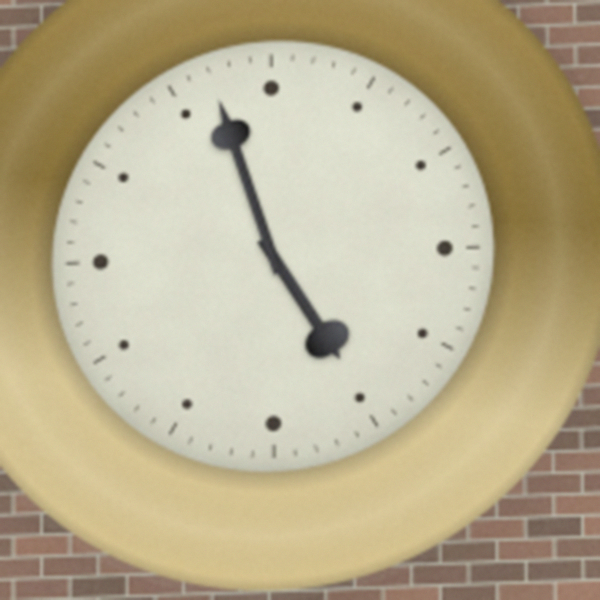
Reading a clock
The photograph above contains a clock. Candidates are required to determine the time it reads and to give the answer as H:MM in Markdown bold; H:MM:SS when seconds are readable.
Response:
**4:57**
